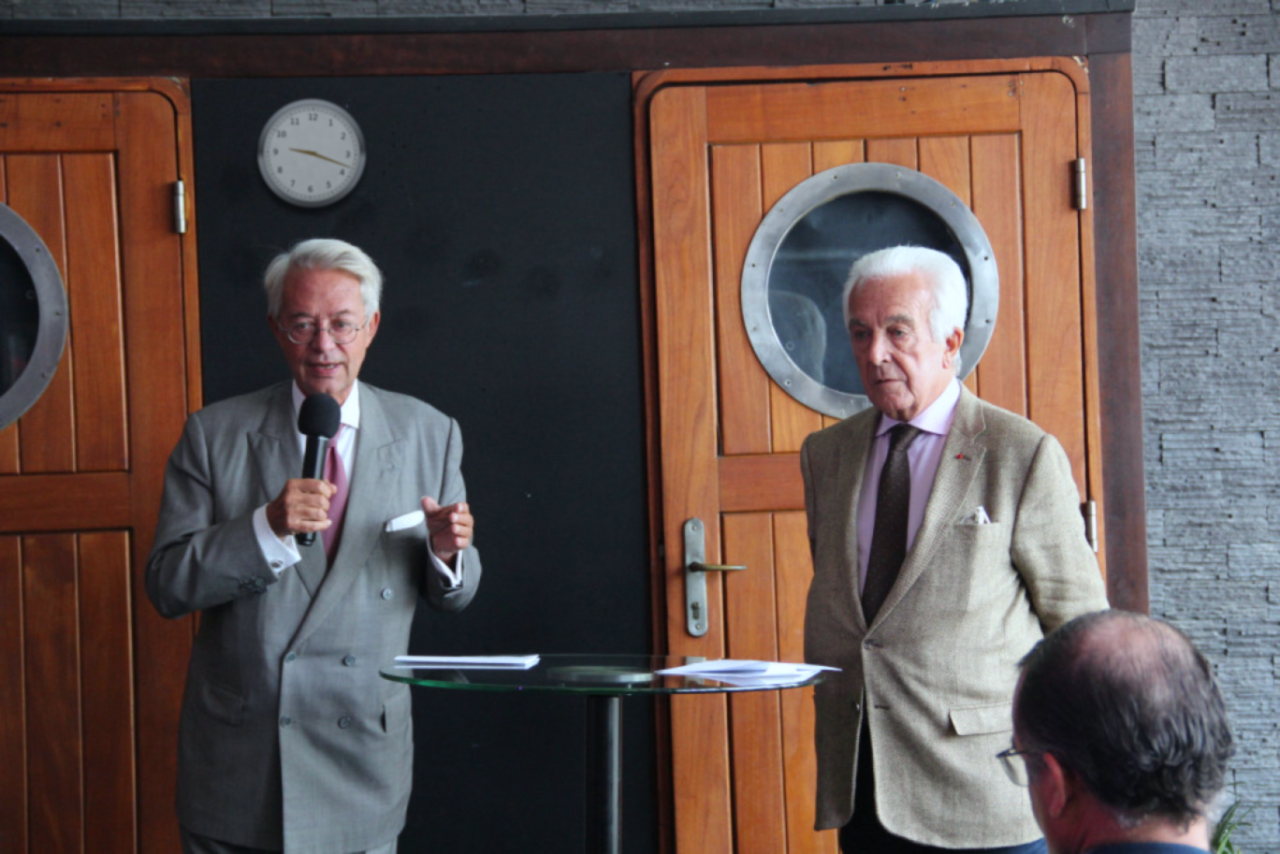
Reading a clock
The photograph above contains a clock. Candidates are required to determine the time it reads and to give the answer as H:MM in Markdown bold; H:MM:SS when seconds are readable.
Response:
**9:18**
